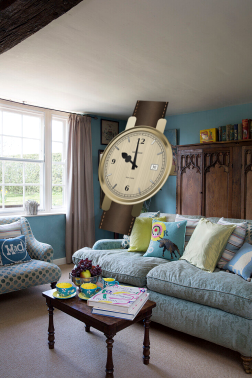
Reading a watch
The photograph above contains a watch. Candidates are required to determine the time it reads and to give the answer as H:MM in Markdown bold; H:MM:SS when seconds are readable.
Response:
**9:59**
